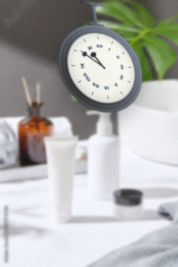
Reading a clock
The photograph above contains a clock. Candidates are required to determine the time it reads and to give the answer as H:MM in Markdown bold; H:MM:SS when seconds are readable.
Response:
**10:51**
